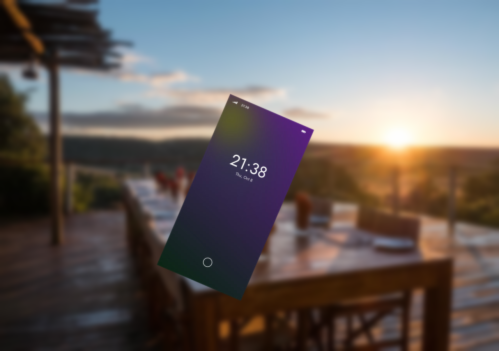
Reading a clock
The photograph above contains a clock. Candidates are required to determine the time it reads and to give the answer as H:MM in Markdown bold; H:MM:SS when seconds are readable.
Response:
**21:38**
